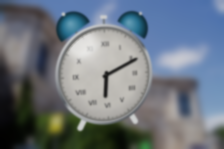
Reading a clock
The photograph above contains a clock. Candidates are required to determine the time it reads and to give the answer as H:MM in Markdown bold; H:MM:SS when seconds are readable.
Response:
**6:11**
